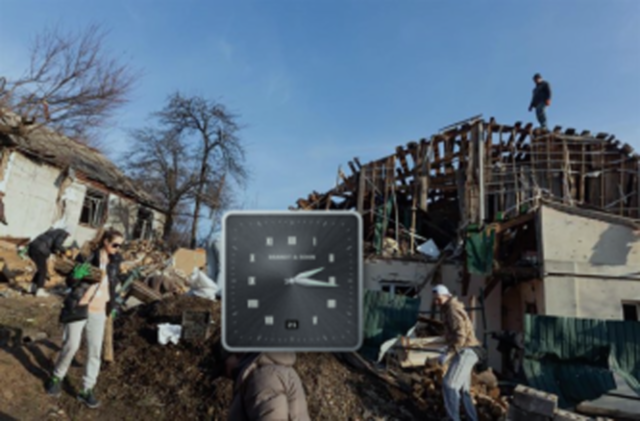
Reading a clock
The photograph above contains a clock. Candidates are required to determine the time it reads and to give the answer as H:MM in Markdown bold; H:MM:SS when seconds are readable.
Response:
**2:16**
